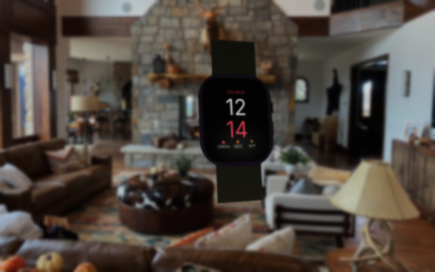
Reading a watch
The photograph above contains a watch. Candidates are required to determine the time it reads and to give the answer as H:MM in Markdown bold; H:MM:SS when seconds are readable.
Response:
**12:14**
